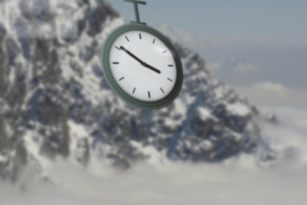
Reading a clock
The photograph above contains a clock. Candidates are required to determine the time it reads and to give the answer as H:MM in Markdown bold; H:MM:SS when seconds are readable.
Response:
**3:51**
